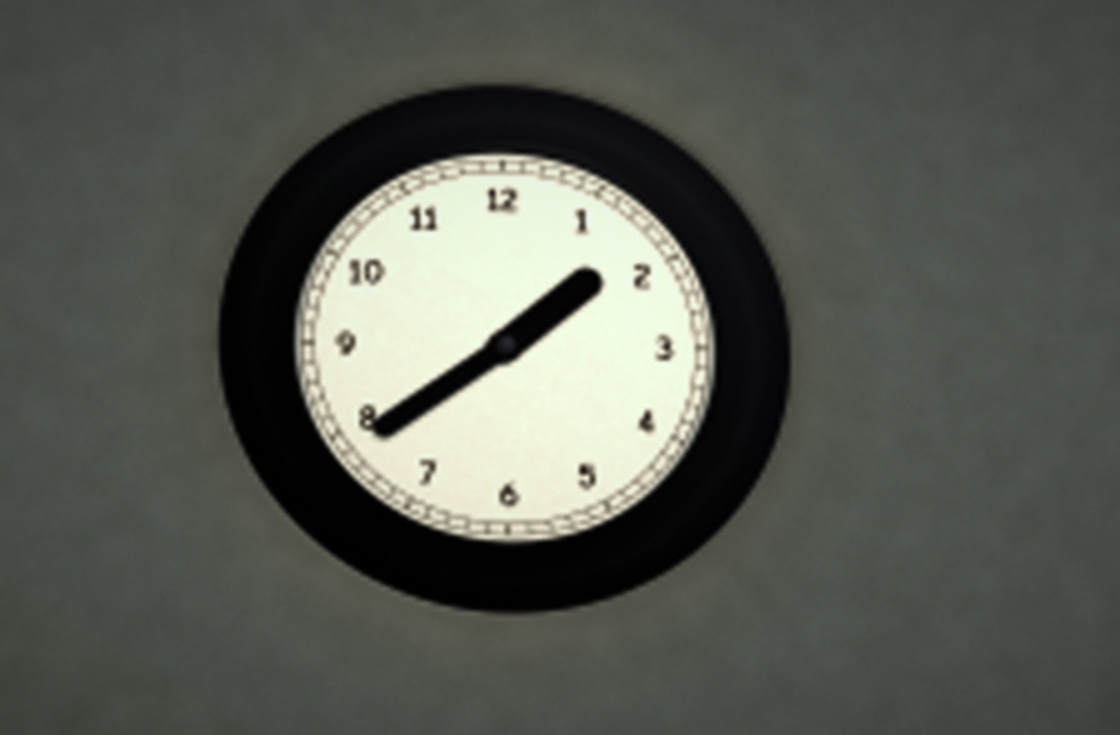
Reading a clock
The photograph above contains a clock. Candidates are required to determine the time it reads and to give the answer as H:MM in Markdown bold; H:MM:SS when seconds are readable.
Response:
**1:39**
